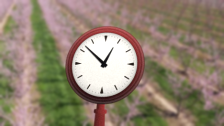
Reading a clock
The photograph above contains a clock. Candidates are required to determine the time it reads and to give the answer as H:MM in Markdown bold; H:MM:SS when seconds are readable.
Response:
**12:52**
